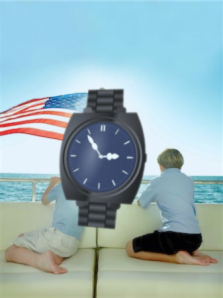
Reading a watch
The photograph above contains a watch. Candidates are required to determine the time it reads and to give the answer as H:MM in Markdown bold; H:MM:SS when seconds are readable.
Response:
**2:54**
